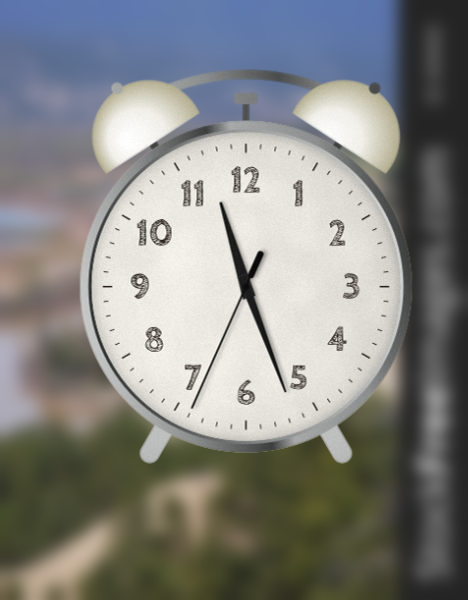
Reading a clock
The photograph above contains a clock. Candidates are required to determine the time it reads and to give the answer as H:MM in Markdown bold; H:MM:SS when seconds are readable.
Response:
**11:26:34**
